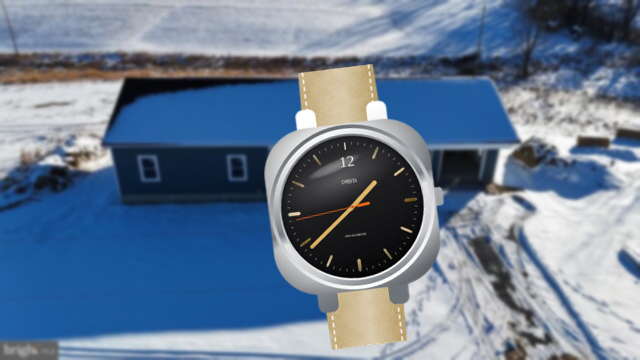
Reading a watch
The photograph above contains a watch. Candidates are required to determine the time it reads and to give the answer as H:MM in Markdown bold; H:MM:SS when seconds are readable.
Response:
**1:38:44**
